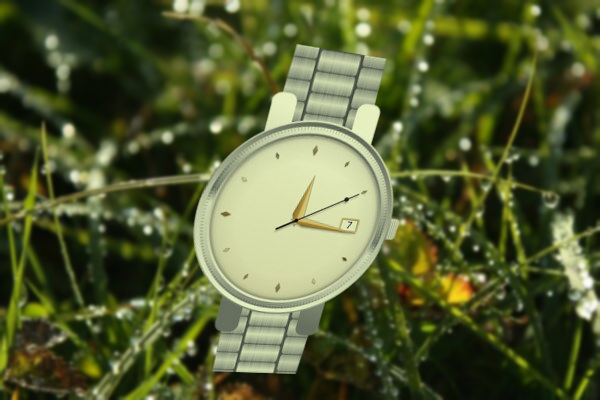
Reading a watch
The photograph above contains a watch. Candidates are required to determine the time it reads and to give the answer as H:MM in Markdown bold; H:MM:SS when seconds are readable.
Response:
**12:16:10**
